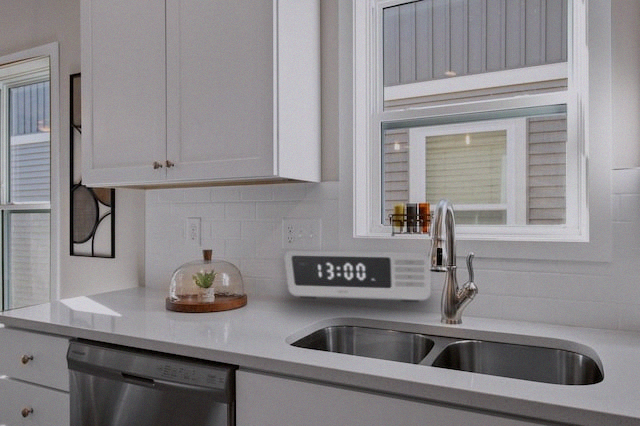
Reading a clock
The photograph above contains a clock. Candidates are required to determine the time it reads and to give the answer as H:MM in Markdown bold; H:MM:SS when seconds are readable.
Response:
**13:00**
